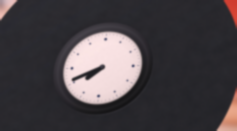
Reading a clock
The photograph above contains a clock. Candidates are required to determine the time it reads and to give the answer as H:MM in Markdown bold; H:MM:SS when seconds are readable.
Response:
**7:41**
